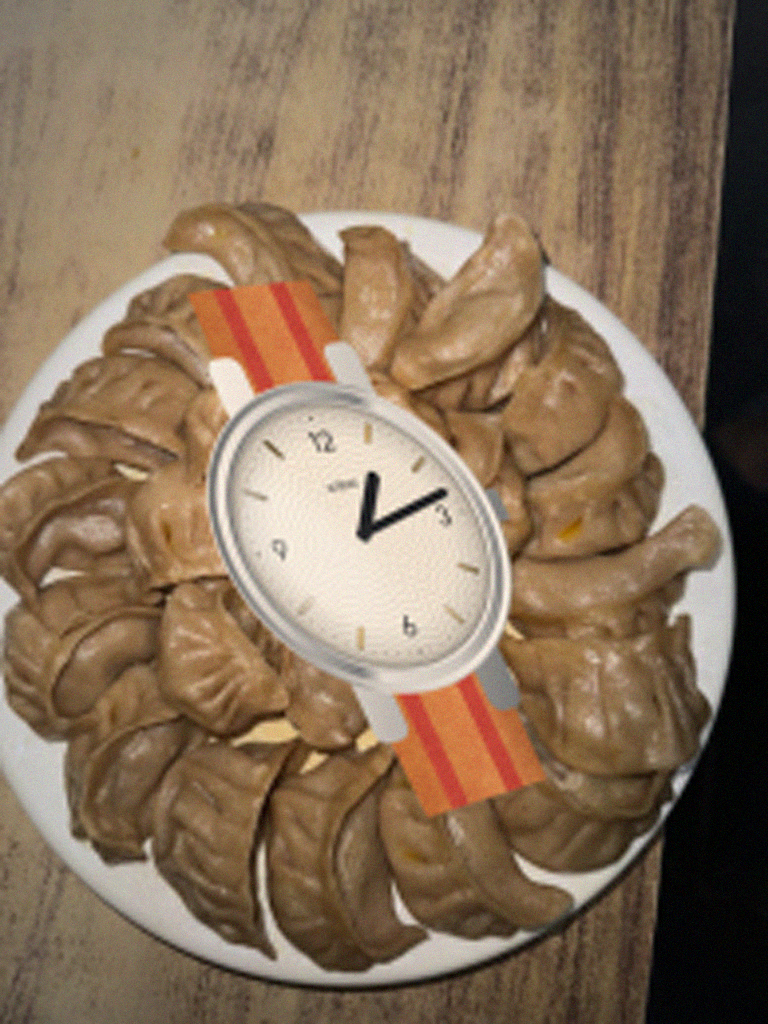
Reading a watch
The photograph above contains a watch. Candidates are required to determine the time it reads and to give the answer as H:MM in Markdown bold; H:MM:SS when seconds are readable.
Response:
**1:13**
